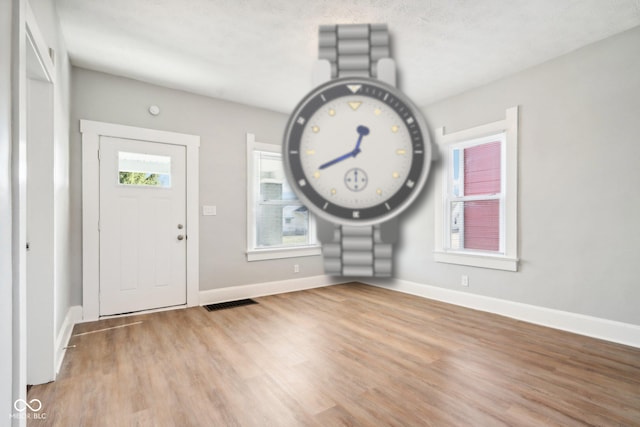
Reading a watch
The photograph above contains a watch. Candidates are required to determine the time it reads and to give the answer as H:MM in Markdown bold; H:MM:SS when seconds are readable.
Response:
**12:41**
